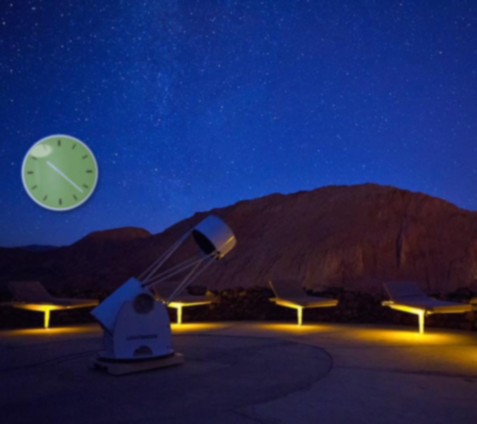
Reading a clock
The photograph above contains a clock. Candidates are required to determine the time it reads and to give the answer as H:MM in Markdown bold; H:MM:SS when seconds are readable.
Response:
**10:22**
